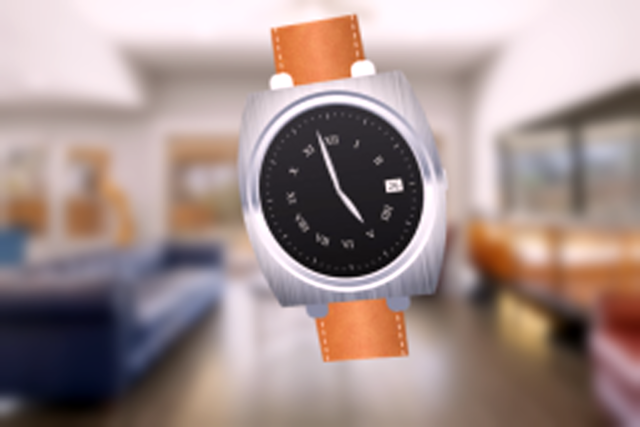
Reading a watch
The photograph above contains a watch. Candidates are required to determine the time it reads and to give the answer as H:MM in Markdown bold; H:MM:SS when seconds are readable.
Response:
**4:58**
